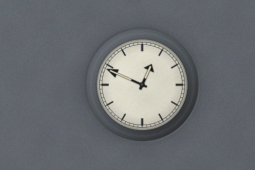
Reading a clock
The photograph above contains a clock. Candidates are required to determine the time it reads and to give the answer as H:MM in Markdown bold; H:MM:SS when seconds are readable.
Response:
**12:49**
